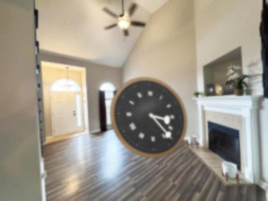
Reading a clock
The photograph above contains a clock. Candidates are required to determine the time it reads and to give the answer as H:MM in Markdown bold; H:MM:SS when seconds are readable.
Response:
**3:23**
